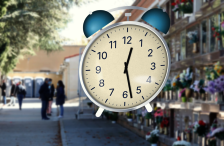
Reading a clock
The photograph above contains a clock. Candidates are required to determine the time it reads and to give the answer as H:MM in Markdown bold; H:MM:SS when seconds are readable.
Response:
**12:28**
